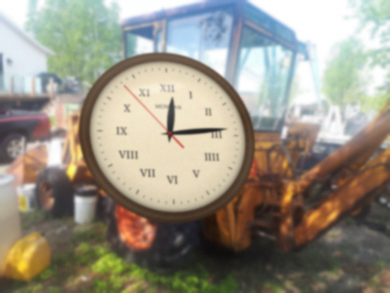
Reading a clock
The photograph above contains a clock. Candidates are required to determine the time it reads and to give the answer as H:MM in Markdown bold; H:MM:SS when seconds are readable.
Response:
**12:13:53**
